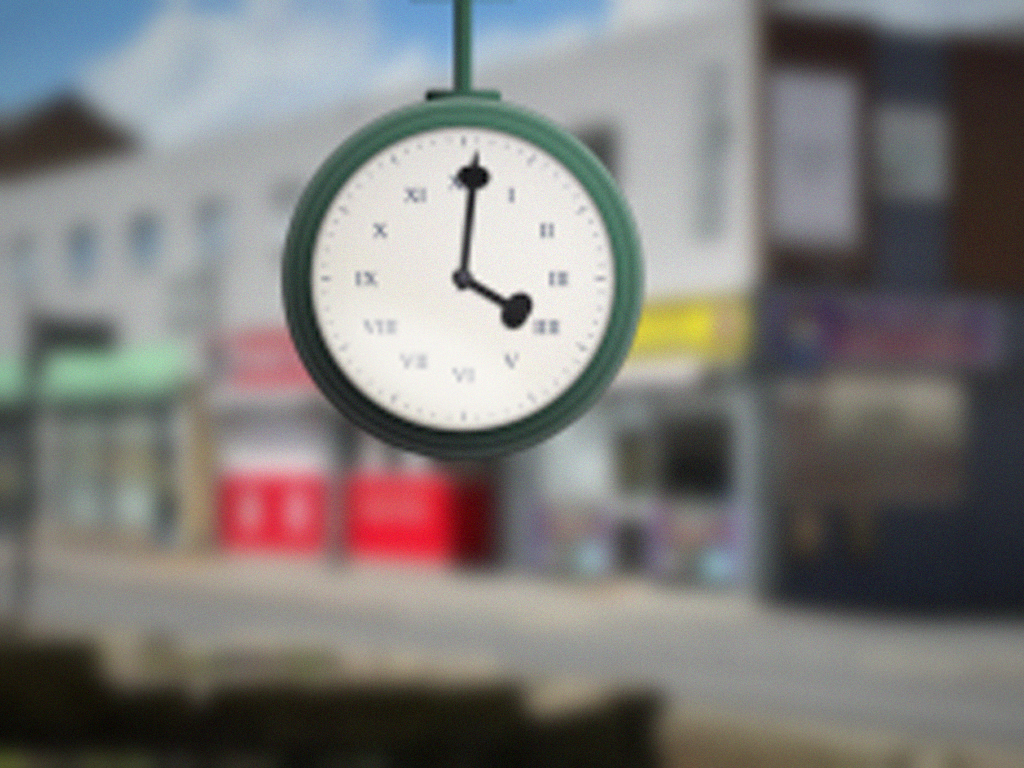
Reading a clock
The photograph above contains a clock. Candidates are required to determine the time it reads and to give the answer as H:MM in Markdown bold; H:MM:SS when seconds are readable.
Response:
**4:01**
